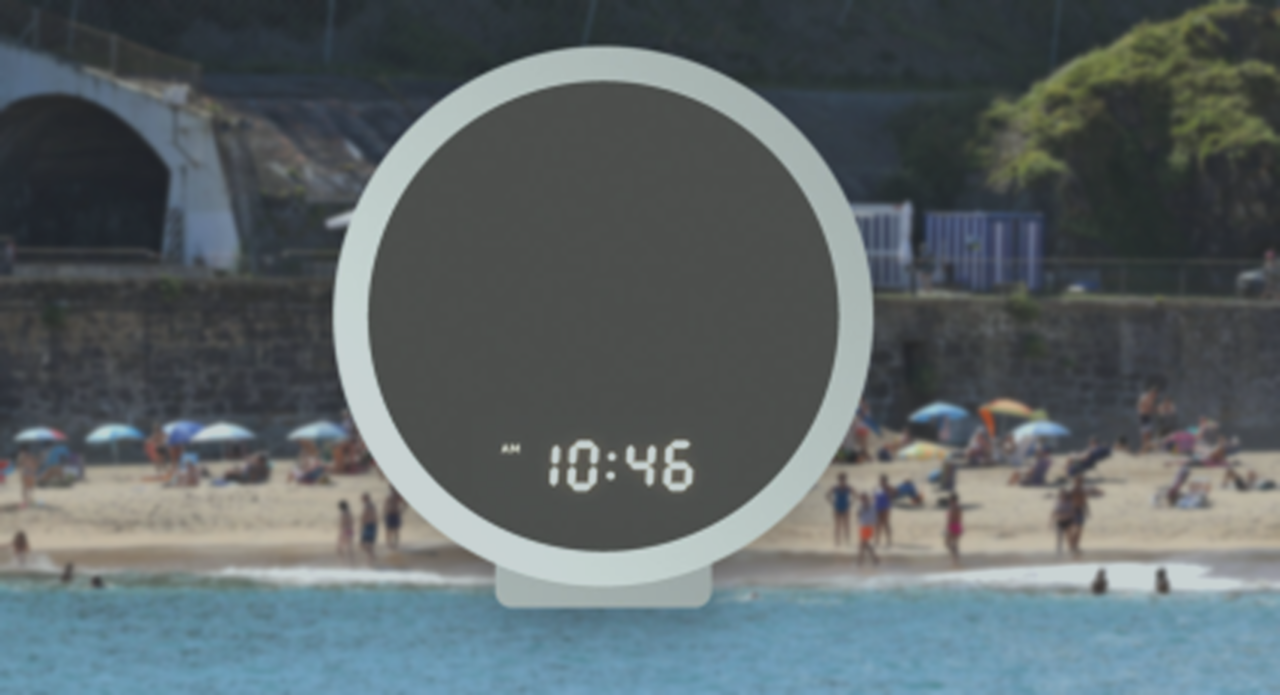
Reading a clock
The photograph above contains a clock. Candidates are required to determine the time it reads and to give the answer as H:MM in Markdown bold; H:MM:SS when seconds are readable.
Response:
**10:46**
